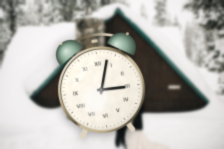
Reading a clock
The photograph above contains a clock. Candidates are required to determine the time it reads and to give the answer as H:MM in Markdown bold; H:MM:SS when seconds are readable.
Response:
**3:03**
